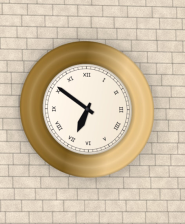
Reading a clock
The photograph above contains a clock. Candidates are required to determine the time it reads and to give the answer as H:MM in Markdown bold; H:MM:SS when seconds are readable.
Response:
**6:51**
